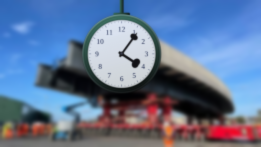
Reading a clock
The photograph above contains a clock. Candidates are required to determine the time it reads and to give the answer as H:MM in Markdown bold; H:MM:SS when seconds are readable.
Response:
**4:06**
